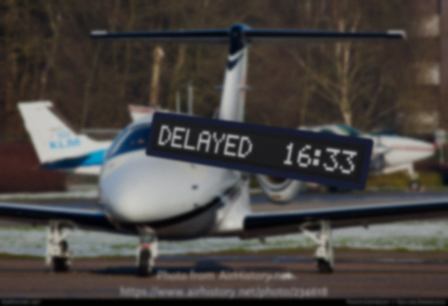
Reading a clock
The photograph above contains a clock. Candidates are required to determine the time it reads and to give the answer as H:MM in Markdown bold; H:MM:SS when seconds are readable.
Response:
**16:33**
